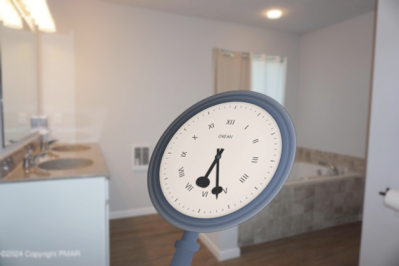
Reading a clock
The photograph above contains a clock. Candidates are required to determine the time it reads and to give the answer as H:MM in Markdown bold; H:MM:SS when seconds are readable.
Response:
**6:27**
